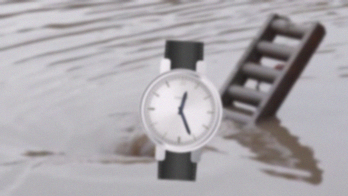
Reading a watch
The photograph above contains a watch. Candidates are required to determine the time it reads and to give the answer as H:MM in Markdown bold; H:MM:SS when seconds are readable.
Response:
**12:26**
